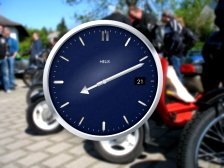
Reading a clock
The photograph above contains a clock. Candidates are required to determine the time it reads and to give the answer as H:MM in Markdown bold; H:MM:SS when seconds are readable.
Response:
**8:11**
